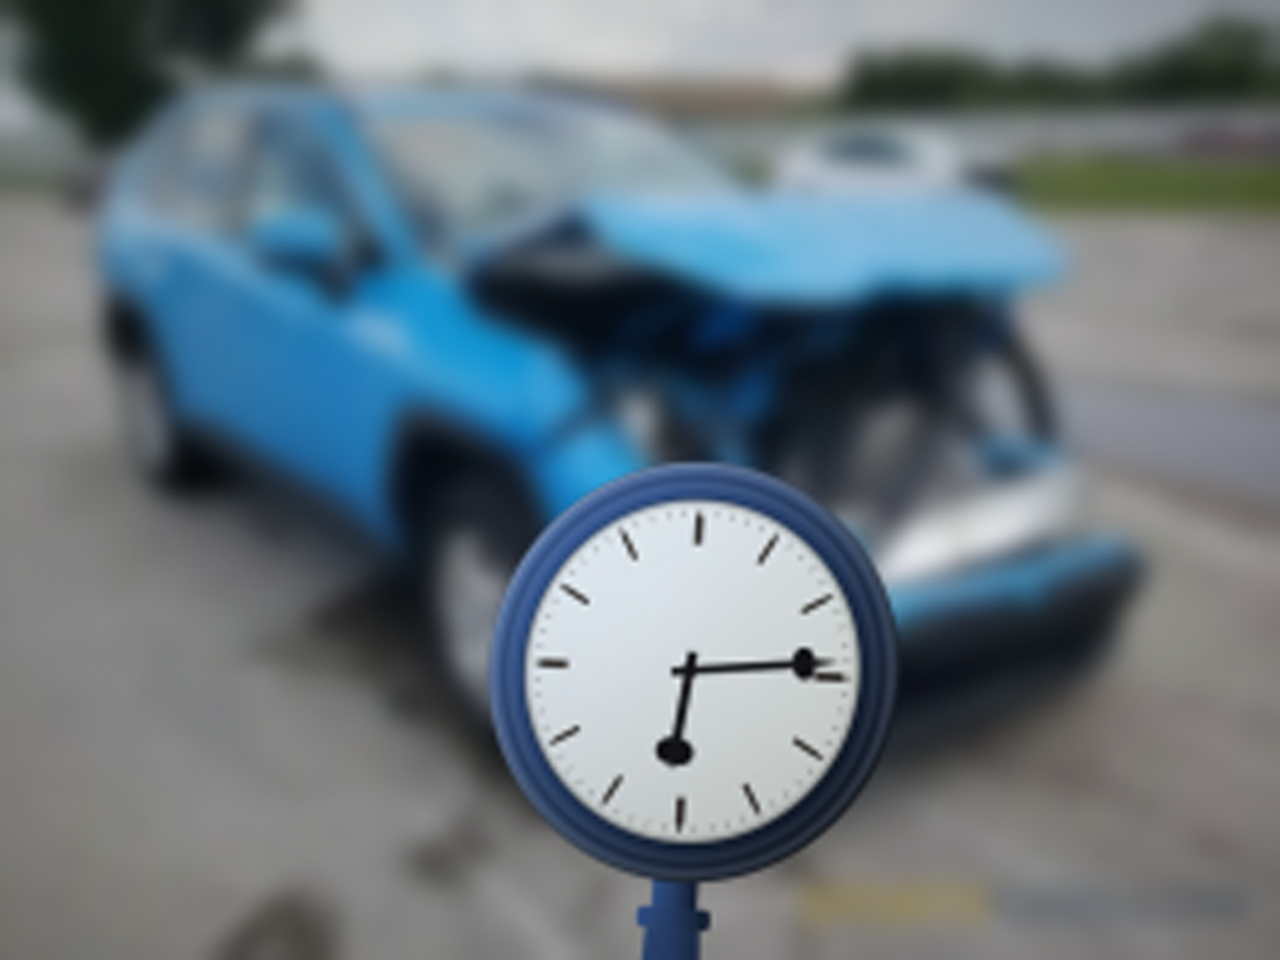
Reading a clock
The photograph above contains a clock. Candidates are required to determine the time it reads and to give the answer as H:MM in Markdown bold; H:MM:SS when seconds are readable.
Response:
**6:14**
